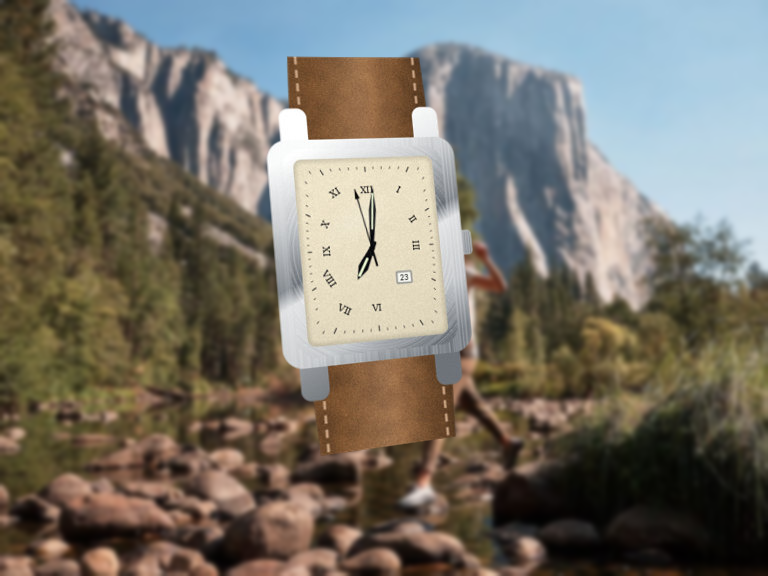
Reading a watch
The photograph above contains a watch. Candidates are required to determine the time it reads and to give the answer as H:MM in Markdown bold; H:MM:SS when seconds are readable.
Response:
**7:00:58**
